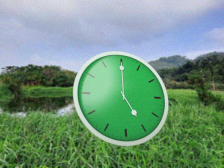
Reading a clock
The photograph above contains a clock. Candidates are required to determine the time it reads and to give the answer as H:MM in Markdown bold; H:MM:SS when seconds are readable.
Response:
**5:00**
